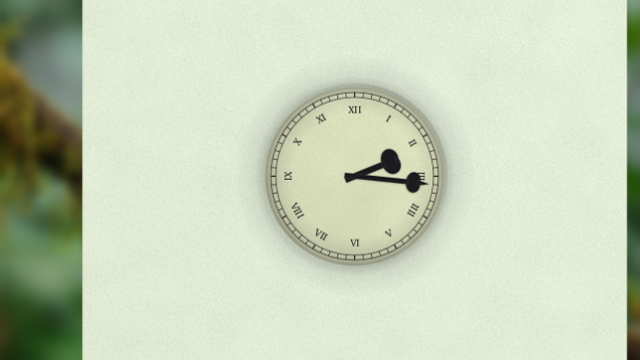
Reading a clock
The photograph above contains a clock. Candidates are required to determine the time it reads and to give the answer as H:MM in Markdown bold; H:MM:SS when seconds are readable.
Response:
**2:16**
